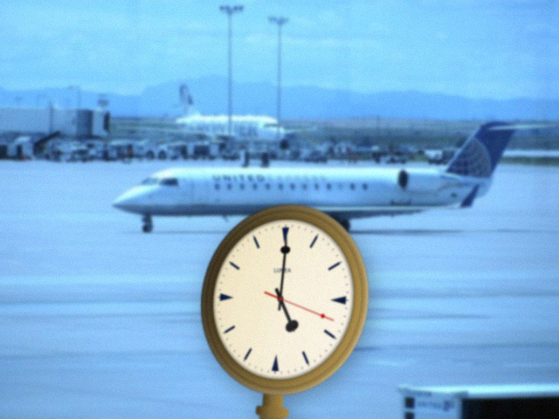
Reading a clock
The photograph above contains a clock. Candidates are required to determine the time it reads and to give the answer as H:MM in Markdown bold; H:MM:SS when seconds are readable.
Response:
**5:00:18**
